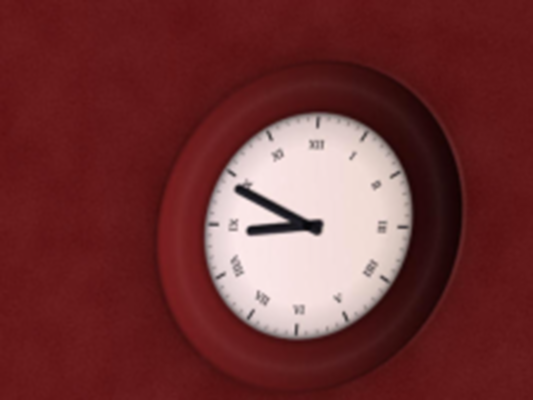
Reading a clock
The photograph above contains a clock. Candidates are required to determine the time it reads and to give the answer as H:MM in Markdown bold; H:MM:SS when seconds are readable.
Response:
**8:49**
